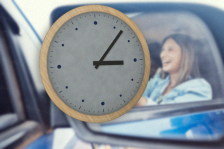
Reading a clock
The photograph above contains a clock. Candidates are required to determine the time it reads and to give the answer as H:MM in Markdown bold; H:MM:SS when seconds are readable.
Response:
**3:07**
